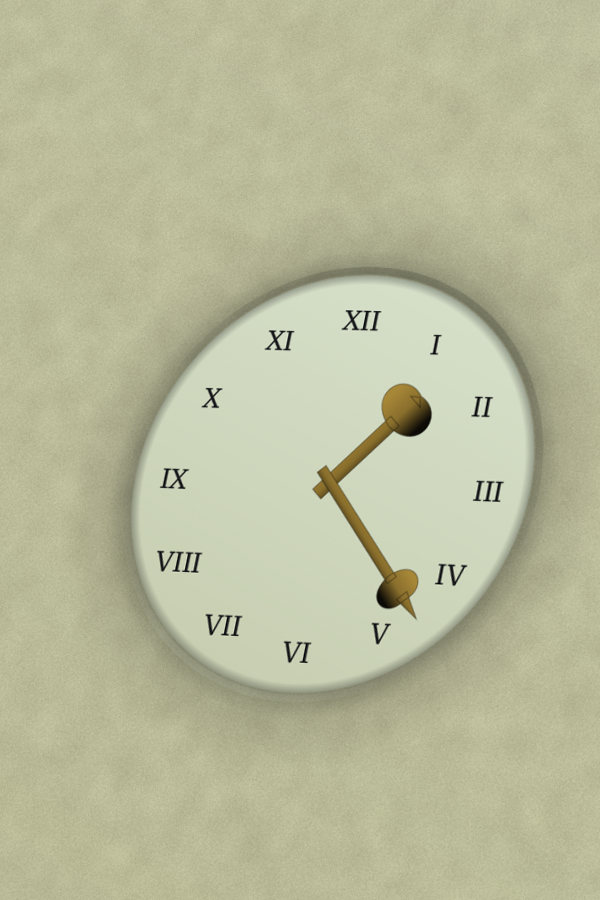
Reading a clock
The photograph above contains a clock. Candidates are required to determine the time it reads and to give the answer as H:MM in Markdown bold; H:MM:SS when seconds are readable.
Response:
**1:23**
